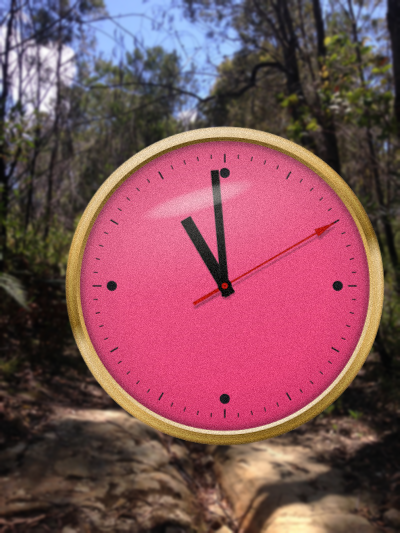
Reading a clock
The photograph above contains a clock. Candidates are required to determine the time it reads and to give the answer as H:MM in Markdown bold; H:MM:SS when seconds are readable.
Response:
**10:59:10**
